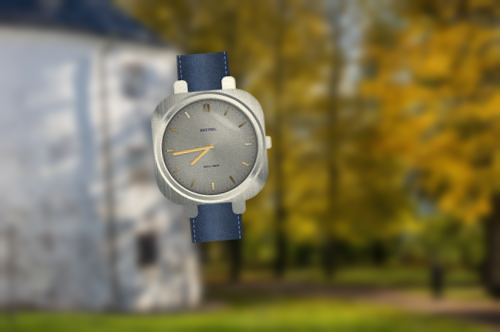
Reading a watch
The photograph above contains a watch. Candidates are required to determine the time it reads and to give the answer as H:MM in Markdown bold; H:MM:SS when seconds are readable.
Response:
**7:44**
